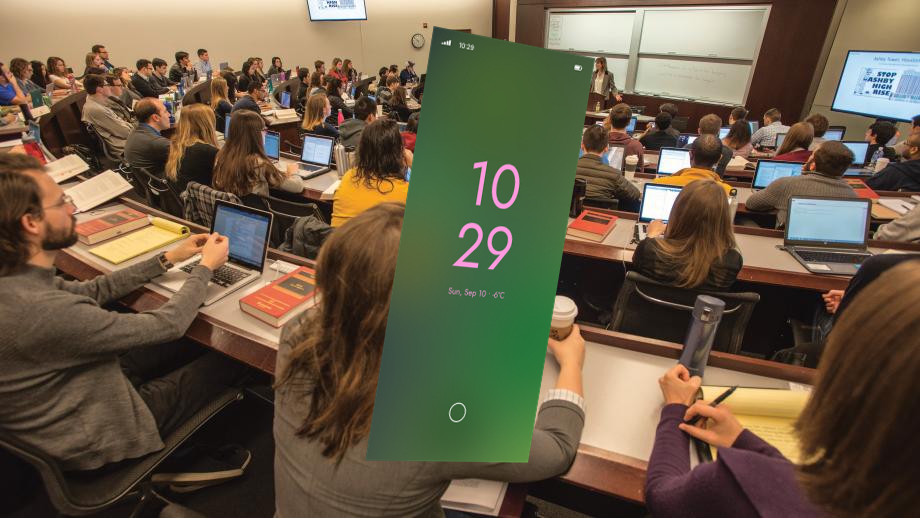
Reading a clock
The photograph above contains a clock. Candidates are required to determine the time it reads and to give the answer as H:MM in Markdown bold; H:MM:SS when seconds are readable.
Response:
**10:29**
